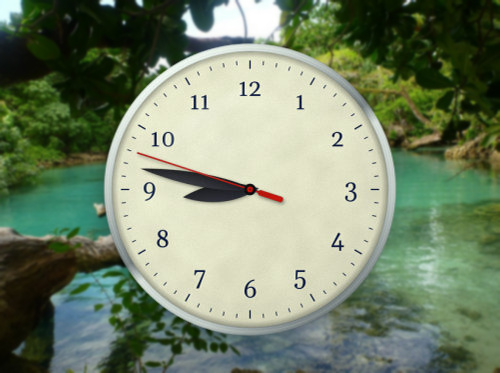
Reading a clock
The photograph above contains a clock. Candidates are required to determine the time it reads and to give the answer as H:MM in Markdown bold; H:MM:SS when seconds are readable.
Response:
**8:46:48**
